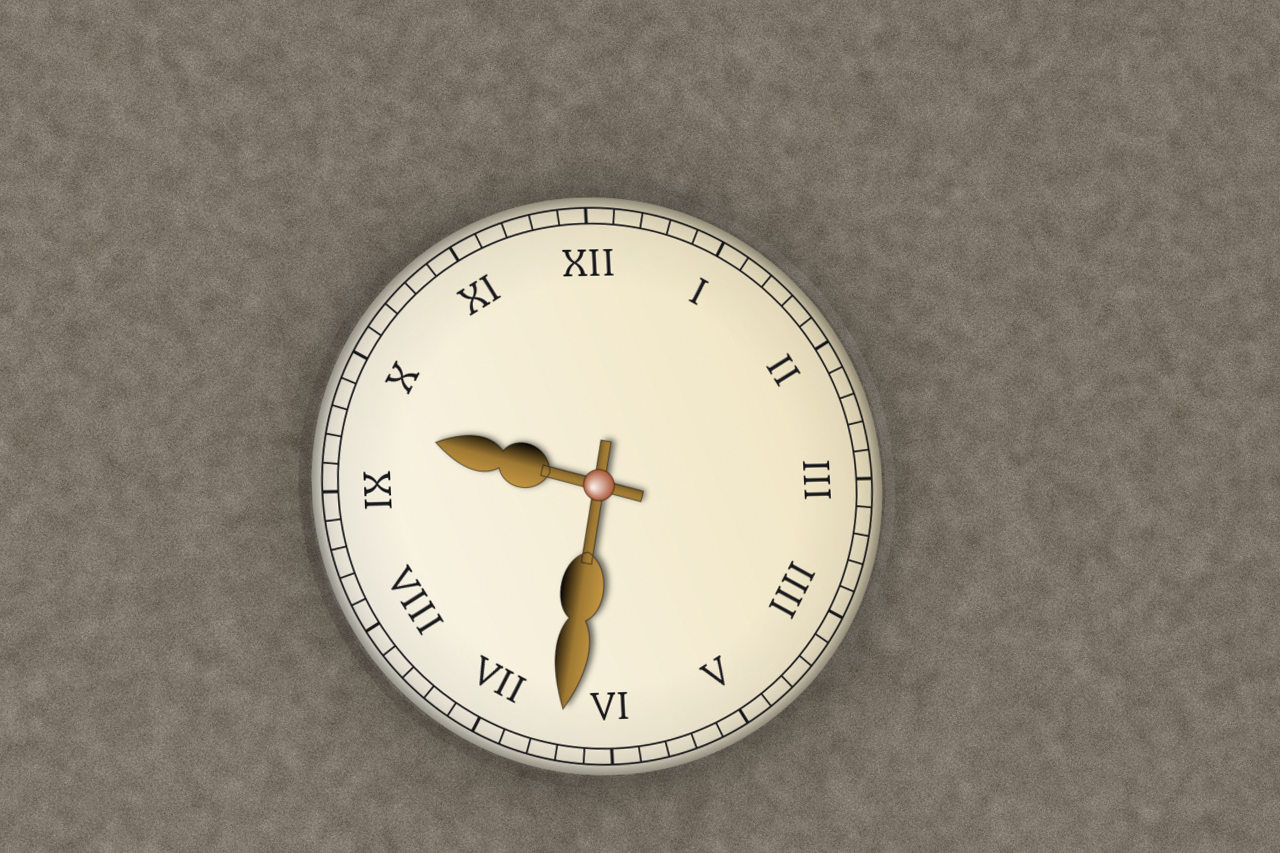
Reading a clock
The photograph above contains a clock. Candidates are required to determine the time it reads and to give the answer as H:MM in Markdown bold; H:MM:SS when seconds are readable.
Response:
**9:32**
